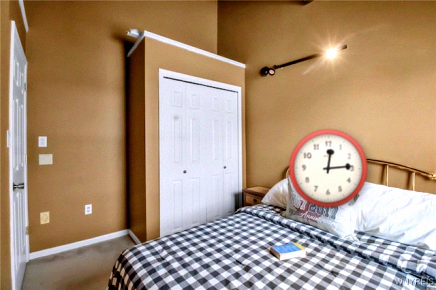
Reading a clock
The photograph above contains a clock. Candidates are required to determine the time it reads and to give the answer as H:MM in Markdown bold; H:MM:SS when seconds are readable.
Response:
**12:14**
